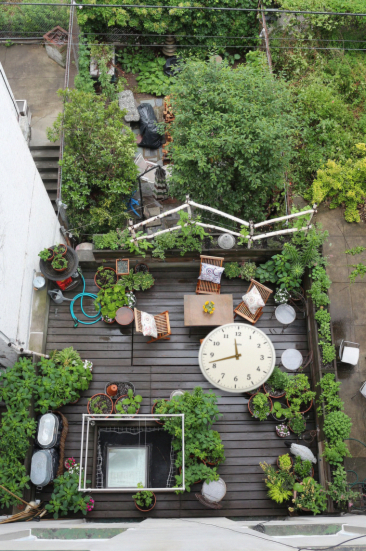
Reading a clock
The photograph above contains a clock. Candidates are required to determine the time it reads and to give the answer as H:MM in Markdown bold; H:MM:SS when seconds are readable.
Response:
**11:42**
